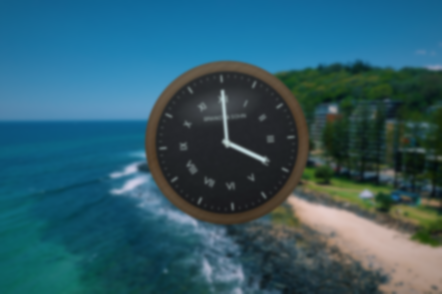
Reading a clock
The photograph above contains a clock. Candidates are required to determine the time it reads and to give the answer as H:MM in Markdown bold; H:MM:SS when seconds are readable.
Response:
**4:00**
